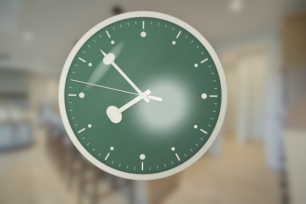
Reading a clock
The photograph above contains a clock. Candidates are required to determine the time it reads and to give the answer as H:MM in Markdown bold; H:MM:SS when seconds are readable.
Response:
**7:52:47**
